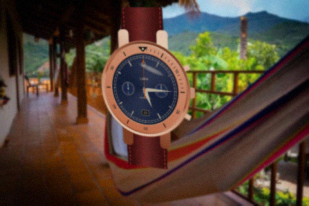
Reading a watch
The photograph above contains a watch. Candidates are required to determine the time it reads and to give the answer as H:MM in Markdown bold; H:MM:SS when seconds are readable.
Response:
**5:15**
